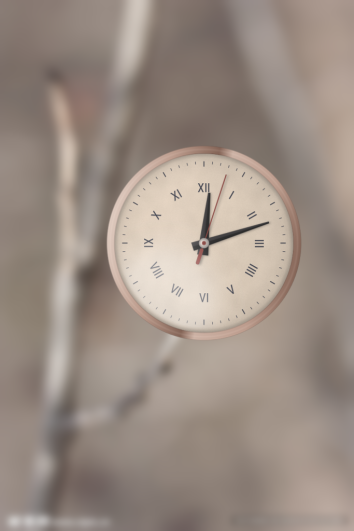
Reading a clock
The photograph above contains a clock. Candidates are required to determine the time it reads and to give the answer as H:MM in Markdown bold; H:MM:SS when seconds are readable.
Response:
**12:12:03**
